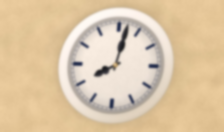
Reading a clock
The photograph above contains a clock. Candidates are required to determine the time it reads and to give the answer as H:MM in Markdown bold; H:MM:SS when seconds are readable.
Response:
**8:02**
